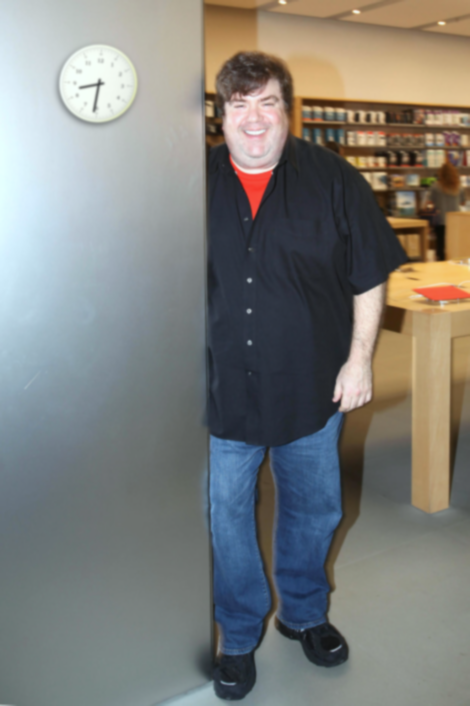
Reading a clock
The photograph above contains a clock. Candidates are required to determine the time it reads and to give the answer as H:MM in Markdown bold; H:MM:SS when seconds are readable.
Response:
**8:31**
